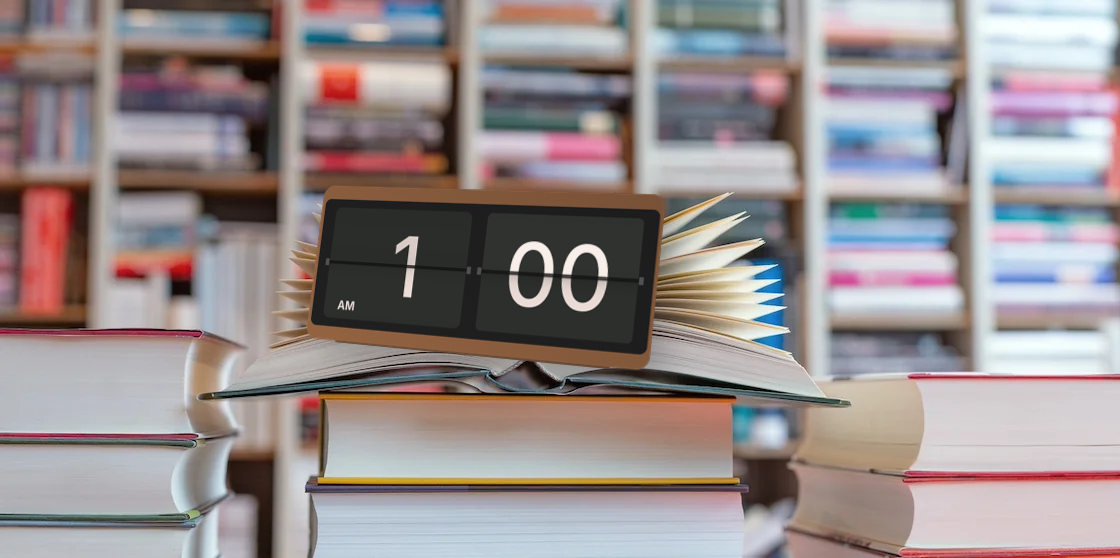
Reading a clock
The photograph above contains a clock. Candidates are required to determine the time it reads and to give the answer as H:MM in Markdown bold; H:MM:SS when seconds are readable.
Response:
**1:00**
